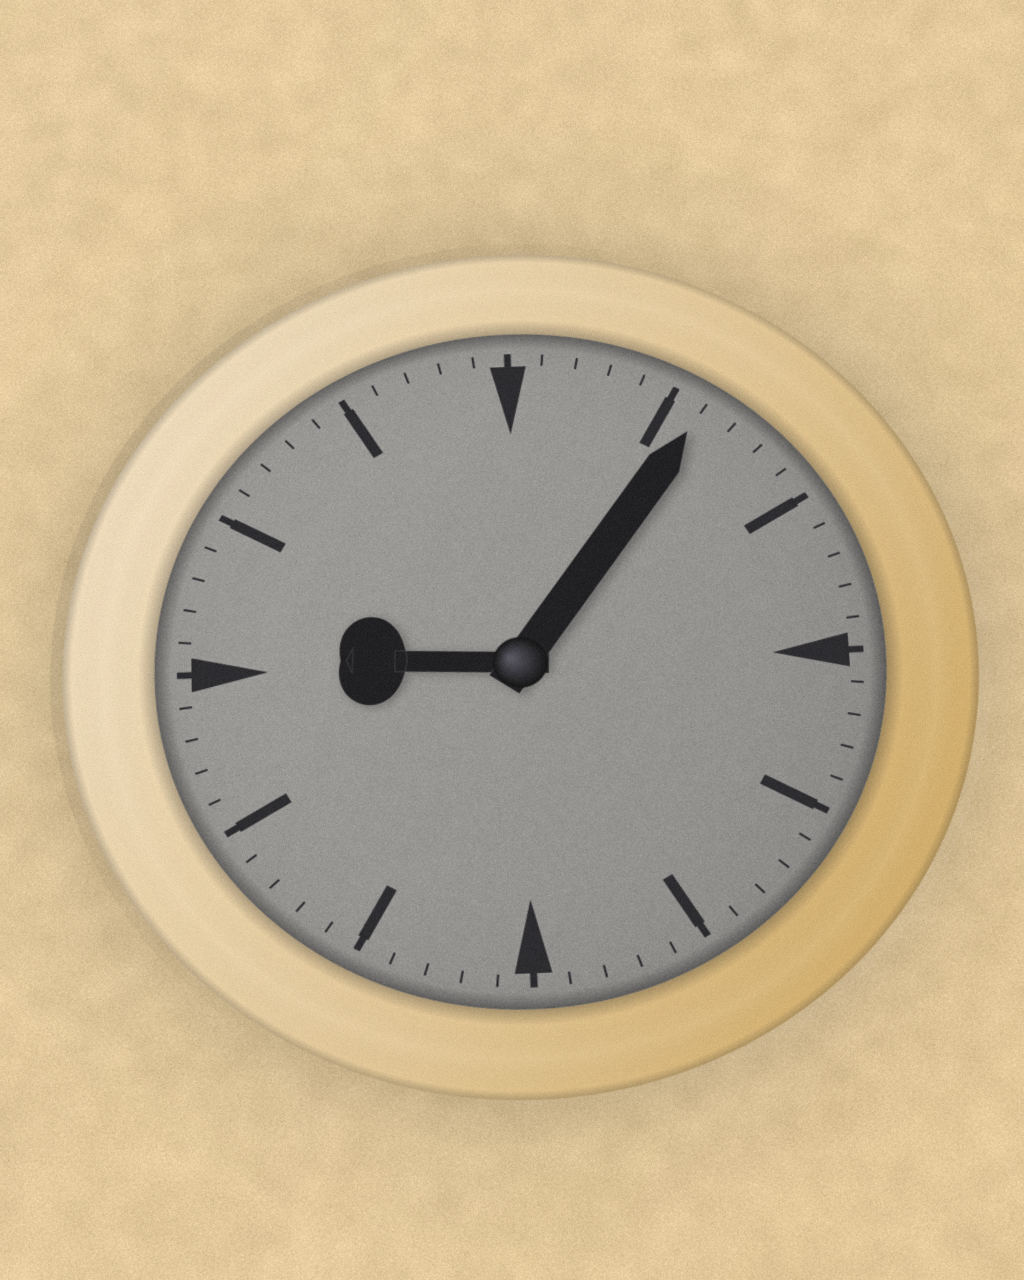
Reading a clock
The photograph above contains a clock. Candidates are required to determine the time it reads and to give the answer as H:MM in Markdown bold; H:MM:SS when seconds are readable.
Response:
**9:06**
